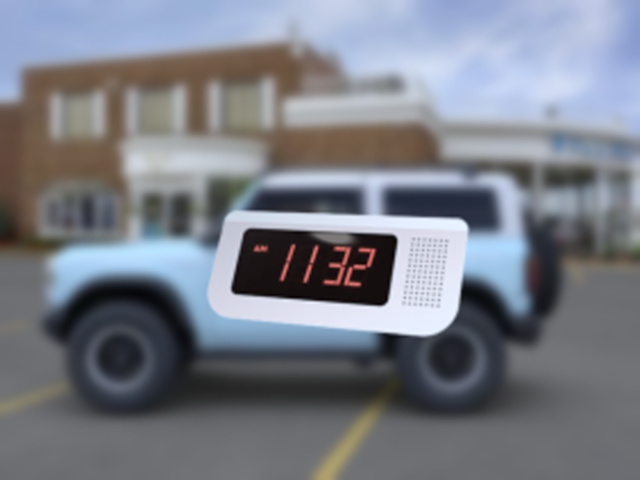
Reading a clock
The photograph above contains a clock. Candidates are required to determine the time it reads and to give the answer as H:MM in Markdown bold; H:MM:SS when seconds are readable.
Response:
**11:32**
